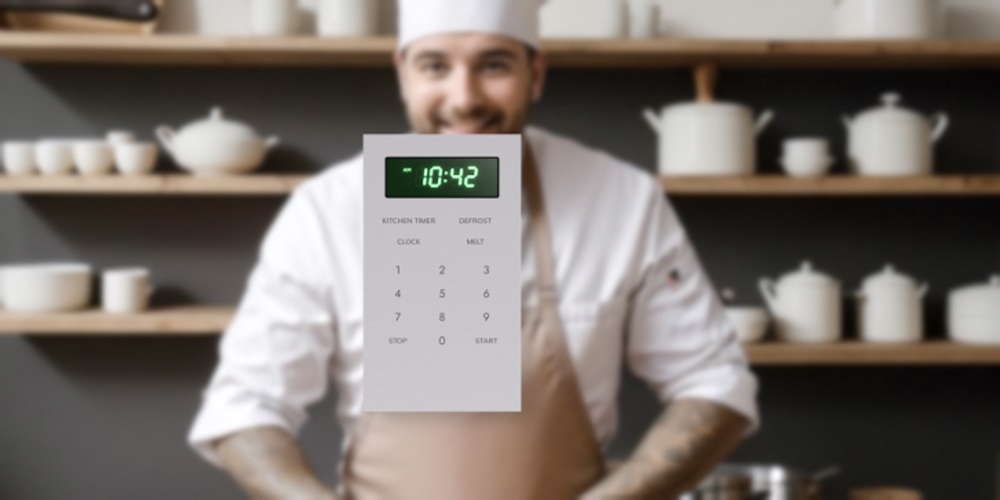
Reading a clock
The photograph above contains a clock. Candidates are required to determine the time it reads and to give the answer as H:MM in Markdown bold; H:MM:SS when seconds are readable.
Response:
**10:42**
